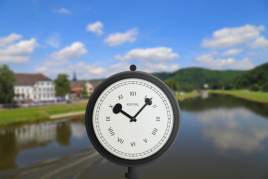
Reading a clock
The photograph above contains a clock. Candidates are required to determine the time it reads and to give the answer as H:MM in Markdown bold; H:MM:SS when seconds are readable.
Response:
**10:07**
